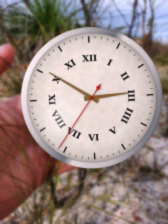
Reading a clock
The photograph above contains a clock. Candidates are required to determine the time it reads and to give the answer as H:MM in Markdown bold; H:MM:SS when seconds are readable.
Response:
**2:50:36**
